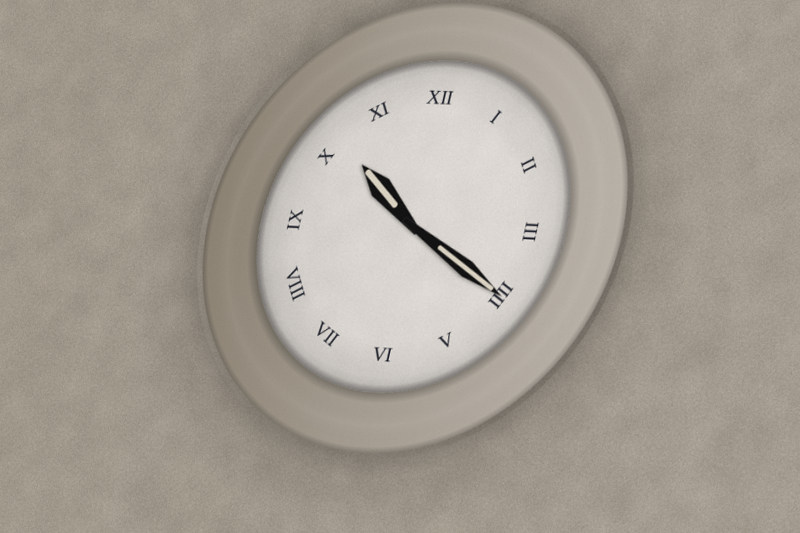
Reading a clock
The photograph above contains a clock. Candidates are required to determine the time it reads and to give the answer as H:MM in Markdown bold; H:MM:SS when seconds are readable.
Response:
**10:20**
